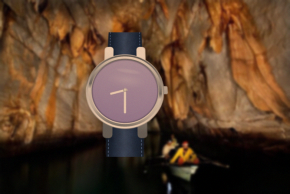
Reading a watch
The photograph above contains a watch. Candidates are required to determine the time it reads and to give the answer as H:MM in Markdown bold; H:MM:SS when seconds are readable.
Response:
**8:30**
